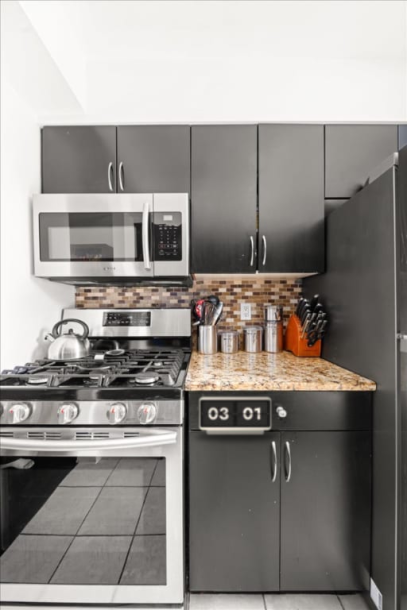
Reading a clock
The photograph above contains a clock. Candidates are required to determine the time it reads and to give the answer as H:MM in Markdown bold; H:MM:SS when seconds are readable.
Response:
**3:01**
